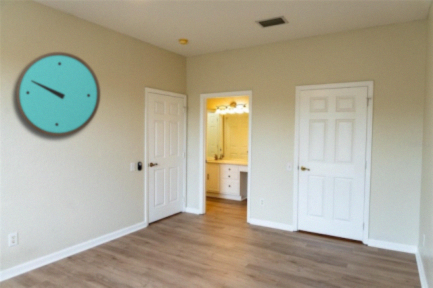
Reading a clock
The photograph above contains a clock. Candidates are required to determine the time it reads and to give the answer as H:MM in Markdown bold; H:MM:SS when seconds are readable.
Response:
**9:49**
